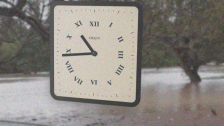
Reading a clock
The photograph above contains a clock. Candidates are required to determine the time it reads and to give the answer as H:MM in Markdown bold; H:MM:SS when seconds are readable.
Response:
**10:44**
